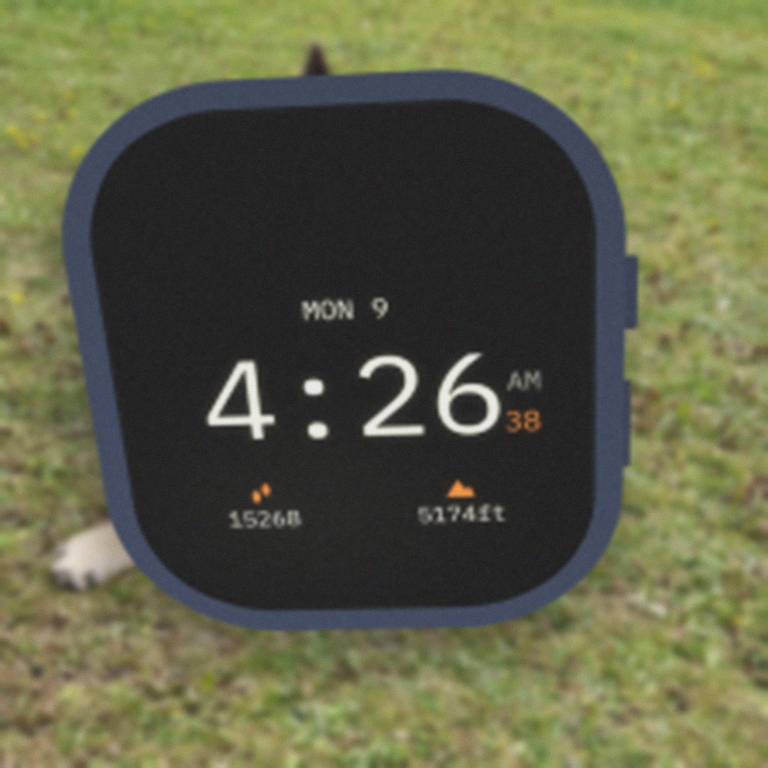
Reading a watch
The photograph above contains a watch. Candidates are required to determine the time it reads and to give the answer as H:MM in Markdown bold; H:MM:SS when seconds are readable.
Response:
**4:26:38**
